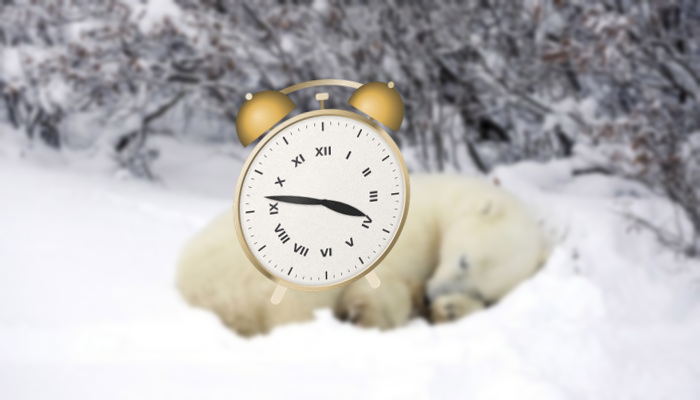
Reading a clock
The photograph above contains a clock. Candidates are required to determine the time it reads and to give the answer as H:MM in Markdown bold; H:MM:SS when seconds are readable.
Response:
**3:47**
